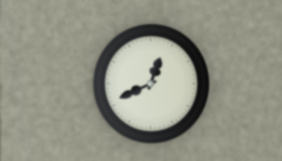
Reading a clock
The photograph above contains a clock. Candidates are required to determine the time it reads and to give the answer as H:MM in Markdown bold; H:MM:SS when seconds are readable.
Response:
**12:41**
